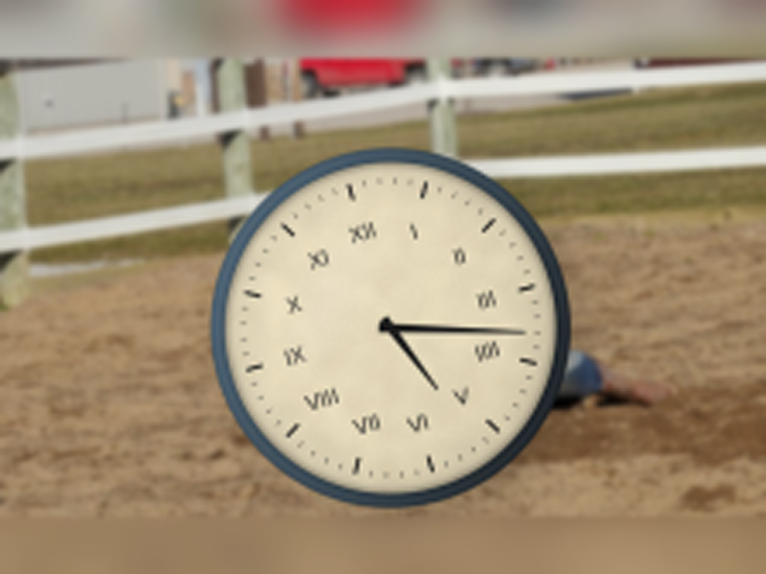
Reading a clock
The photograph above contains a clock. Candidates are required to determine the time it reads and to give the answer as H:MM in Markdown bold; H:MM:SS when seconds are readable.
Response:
**5:18**
